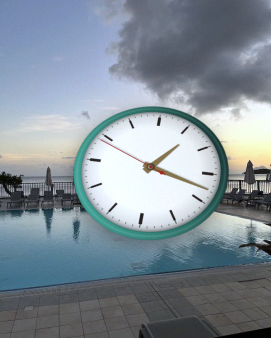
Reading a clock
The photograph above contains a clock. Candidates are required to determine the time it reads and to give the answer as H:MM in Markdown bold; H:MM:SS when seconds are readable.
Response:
**1:17:49**
